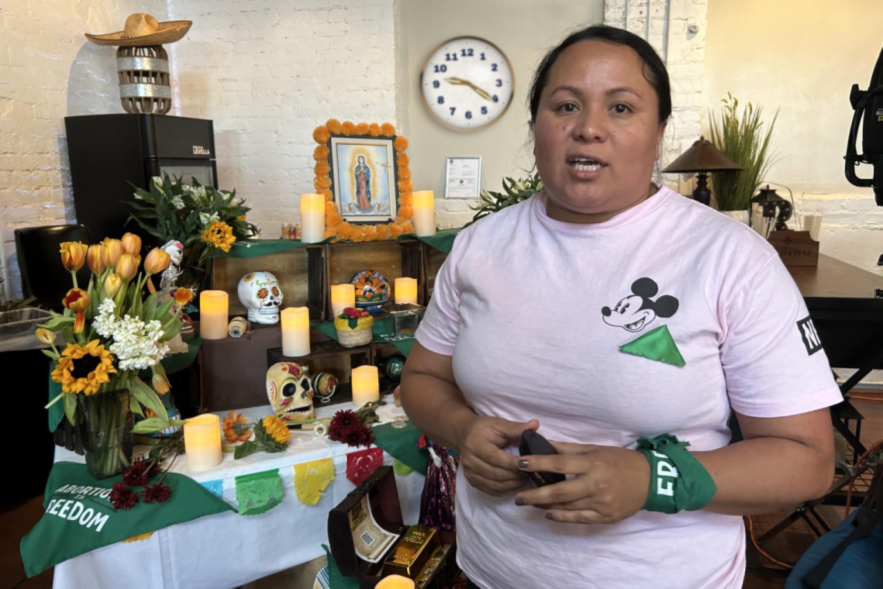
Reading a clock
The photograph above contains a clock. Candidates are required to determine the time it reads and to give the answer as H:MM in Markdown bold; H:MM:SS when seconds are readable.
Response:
**9:21**
